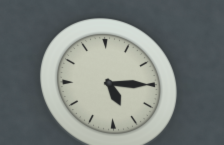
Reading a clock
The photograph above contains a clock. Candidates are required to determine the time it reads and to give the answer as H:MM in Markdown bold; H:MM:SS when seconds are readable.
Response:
**5:15**
